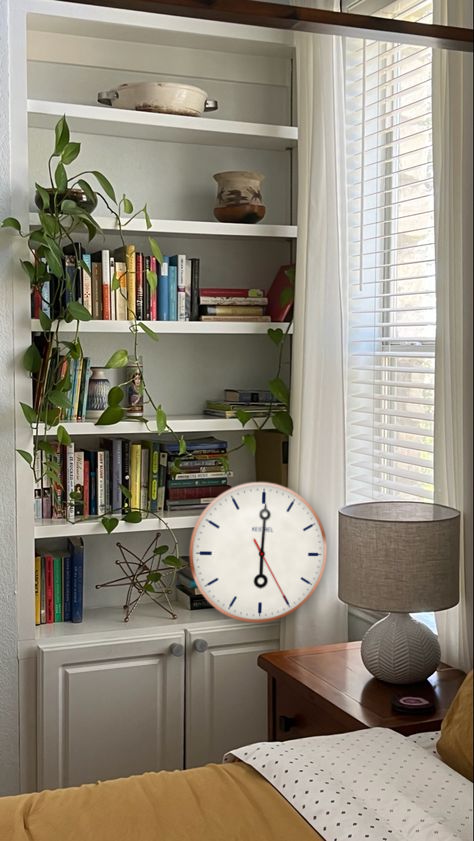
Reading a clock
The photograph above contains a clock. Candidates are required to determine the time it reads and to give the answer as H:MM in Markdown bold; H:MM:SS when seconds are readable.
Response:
**6:00:25**
